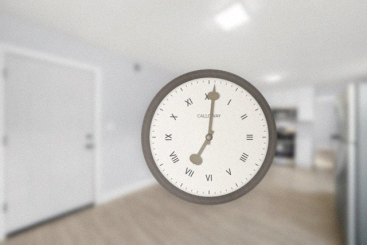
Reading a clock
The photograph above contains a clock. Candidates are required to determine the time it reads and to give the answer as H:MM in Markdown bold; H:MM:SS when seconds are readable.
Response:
**7:01**
